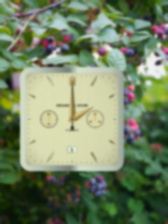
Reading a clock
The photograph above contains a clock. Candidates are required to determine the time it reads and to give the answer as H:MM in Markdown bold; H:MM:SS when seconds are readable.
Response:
**2:00**
